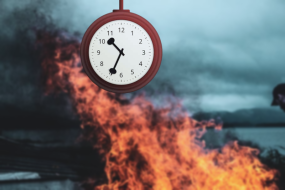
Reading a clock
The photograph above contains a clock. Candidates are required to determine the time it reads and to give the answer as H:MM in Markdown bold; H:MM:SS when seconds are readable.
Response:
**10:34**
